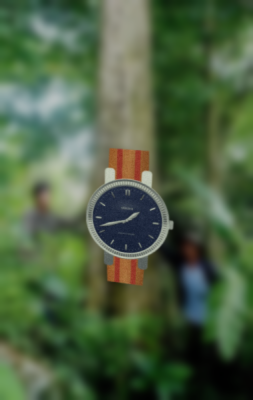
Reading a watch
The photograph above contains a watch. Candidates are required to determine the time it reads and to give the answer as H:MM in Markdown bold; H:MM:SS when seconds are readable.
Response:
**1:42**
